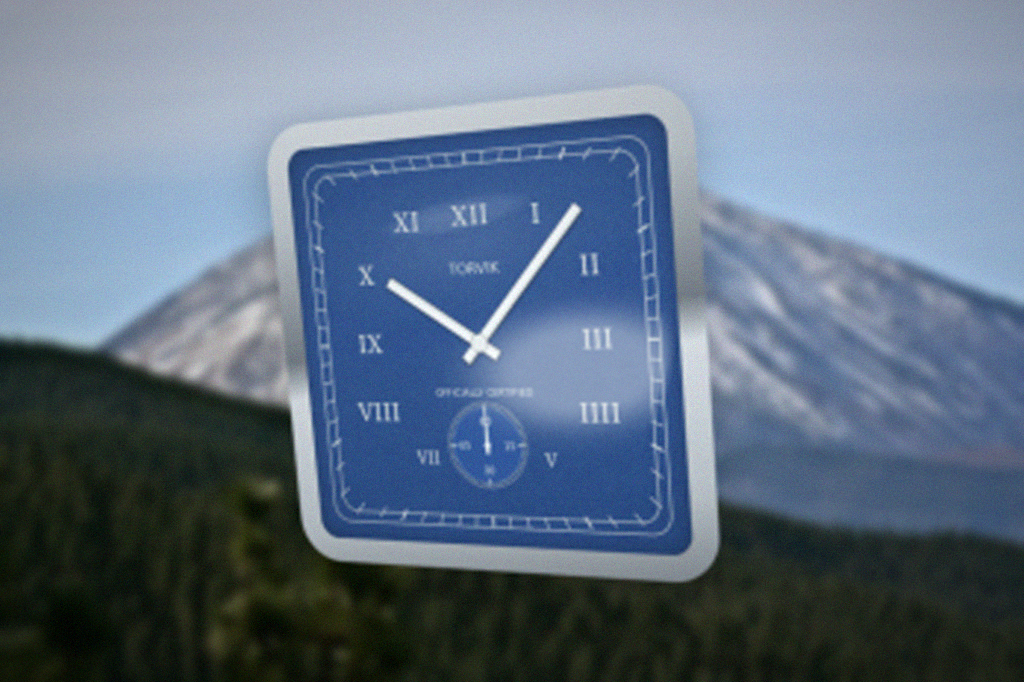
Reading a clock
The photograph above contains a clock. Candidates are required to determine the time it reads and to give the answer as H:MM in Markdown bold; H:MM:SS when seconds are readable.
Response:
**10:07**
